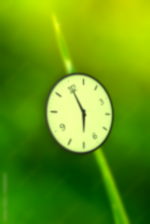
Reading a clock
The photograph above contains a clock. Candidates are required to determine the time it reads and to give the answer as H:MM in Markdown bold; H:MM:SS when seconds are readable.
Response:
**7:00**
